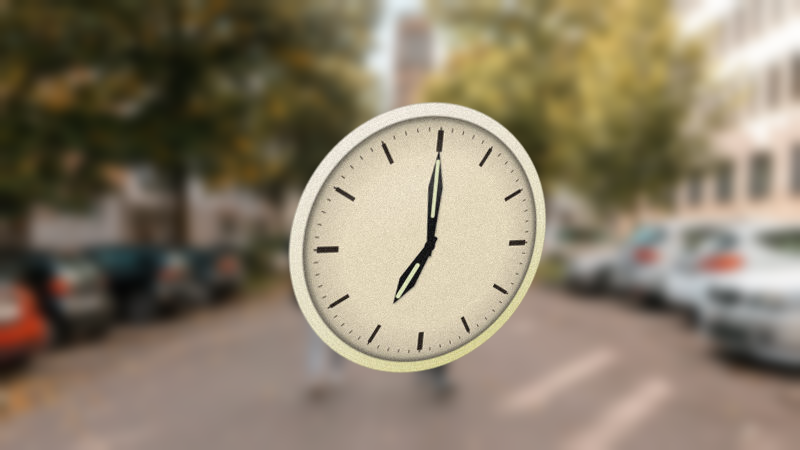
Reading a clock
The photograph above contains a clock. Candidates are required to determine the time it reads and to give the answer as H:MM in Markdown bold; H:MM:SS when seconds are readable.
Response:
**7:00**
